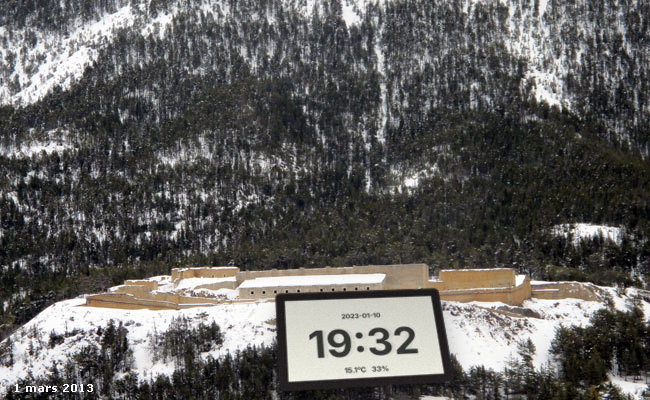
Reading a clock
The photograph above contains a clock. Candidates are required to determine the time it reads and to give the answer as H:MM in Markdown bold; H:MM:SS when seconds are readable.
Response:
**19:32**
